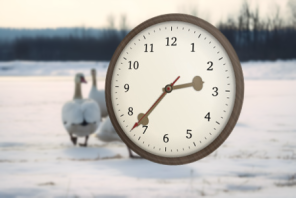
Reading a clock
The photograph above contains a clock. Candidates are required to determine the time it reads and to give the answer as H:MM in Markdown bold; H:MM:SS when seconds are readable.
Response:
**2:36:37**
